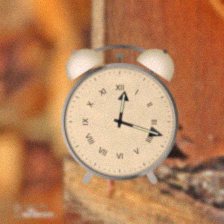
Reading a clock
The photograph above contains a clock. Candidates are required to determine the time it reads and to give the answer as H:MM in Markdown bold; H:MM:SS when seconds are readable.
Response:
**12:18**
